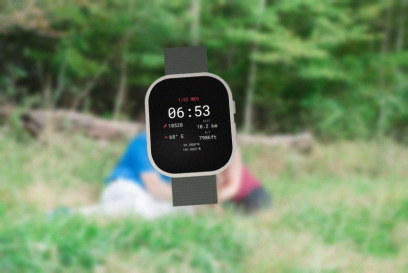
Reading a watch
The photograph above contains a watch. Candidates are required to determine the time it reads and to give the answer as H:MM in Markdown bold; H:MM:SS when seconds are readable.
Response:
**6:53**
